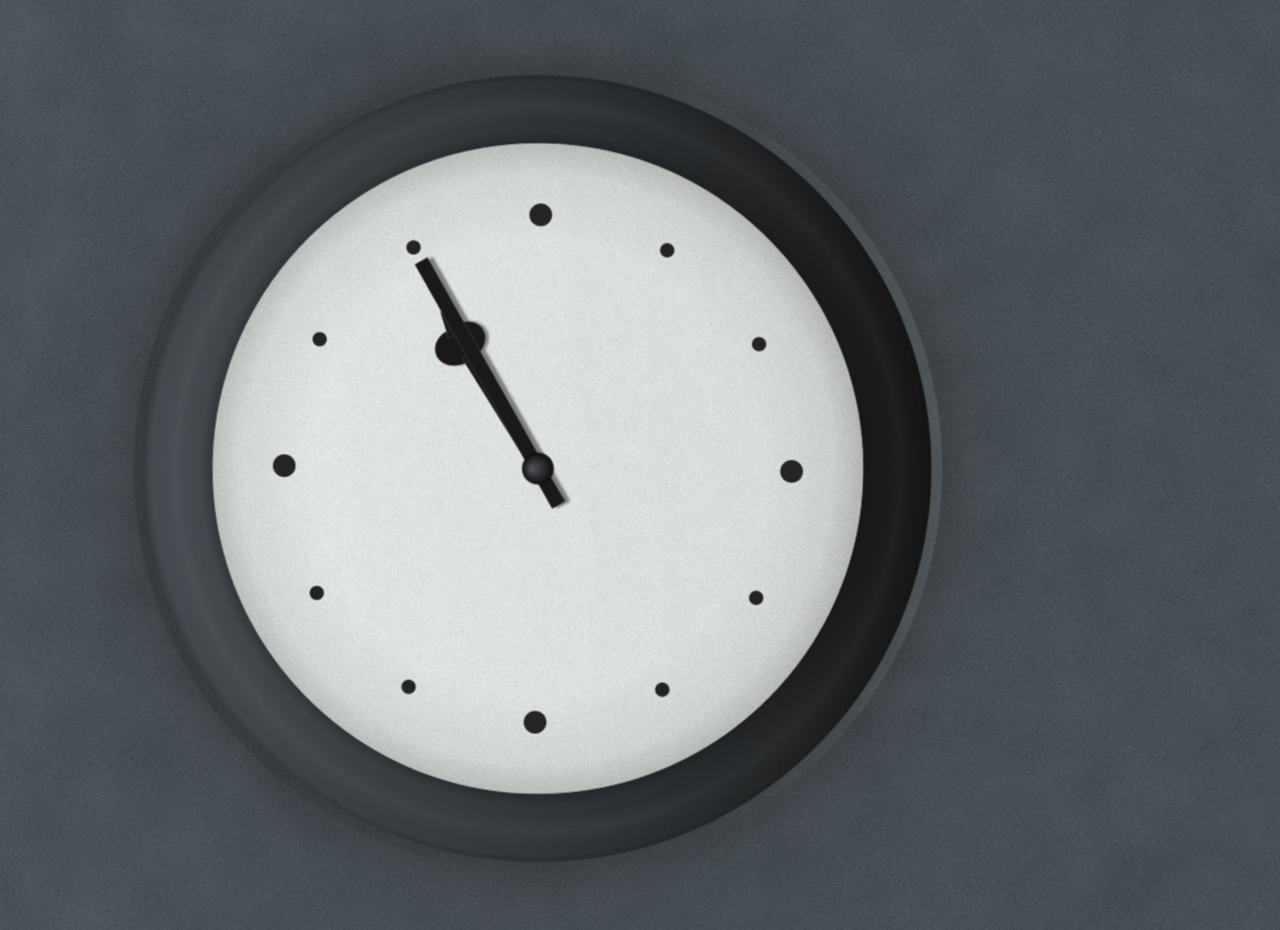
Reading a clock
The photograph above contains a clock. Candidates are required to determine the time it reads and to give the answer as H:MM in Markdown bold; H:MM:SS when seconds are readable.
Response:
**10:55**
